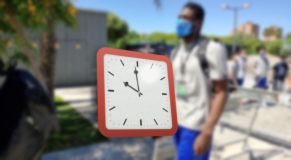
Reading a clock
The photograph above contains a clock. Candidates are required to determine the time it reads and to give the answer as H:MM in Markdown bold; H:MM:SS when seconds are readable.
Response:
**9:59**
